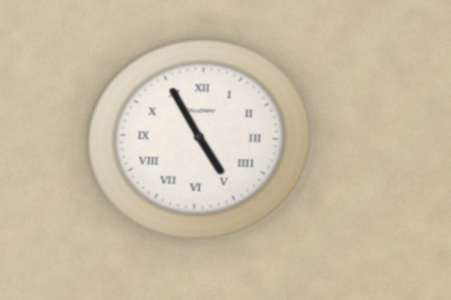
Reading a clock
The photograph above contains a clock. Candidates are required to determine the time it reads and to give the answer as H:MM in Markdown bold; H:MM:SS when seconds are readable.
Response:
**4:55**
